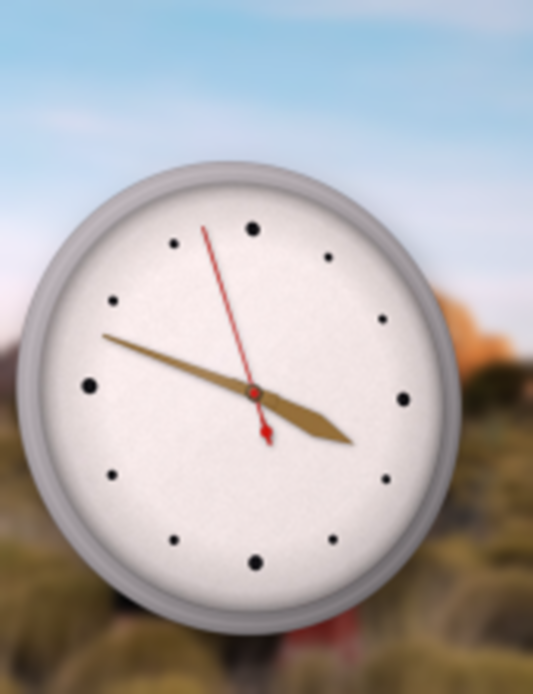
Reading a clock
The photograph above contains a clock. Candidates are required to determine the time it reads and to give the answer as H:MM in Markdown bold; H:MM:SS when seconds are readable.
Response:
**3:47:57**
